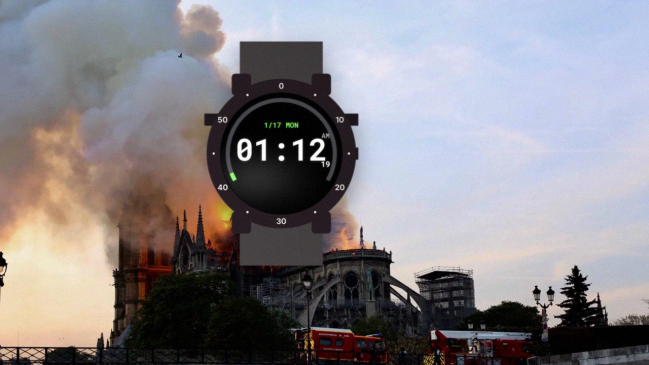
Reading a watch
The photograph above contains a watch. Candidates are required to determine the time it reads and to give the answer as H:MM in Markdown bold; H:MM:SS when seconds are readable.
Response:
**1:12:19**
